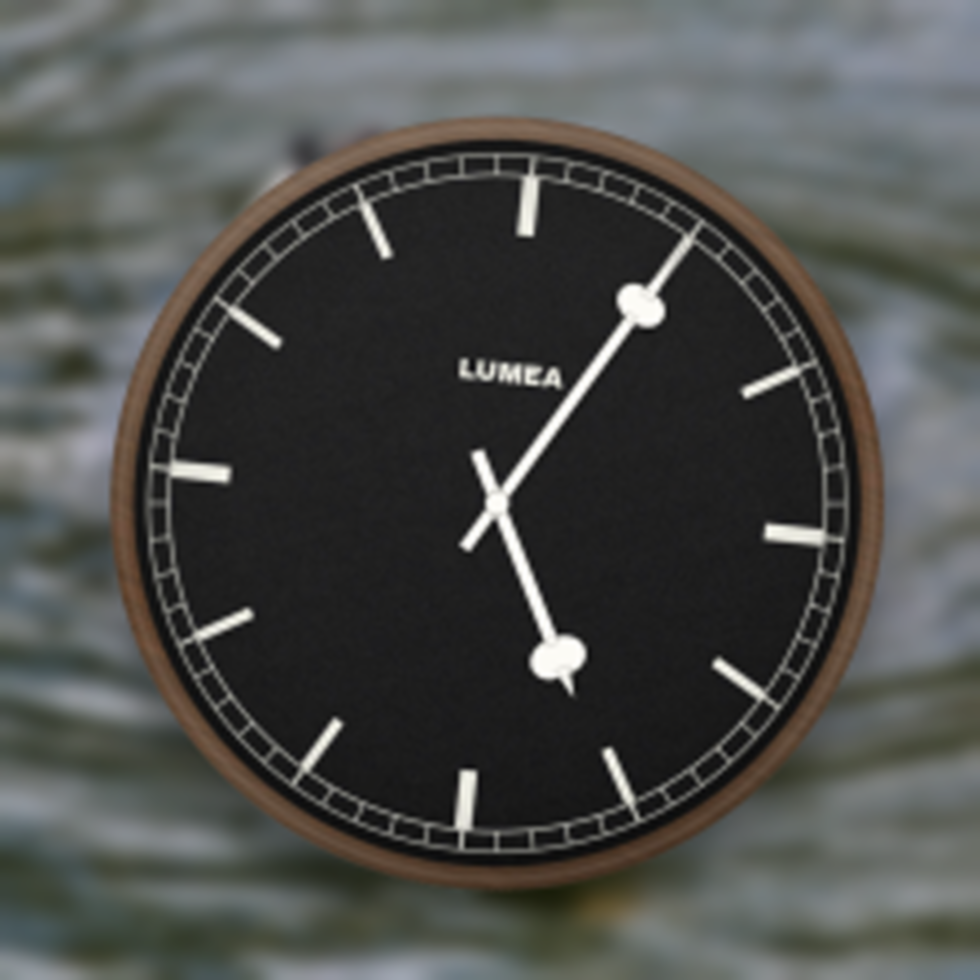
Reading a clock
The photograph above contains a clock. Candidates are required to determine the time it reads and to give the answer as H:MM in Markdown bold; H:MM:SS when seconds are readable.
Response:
**5:05**
